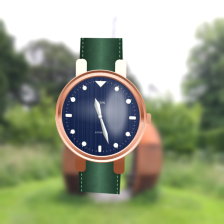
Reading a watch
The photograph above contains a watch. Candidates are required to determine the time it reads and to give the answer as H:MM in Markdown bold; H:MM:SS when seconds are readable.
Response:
**11:27**
